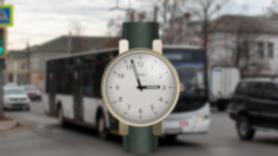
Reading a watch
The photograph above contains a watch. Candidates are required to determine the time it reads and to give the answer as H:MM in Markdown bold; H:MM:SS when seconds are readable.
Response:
**2:57**
